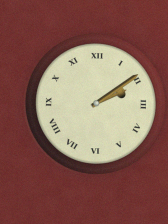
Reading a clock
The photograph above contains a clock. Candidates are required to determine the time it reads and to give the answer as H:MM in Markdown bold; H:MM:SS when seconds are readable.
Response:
**2:09**
